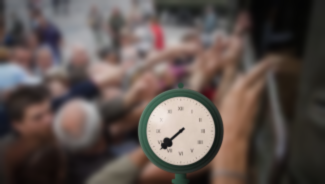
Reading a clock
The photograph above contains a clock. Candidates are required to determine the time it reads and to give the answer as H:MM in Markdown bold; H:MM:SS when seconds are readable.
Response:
**7:38**
